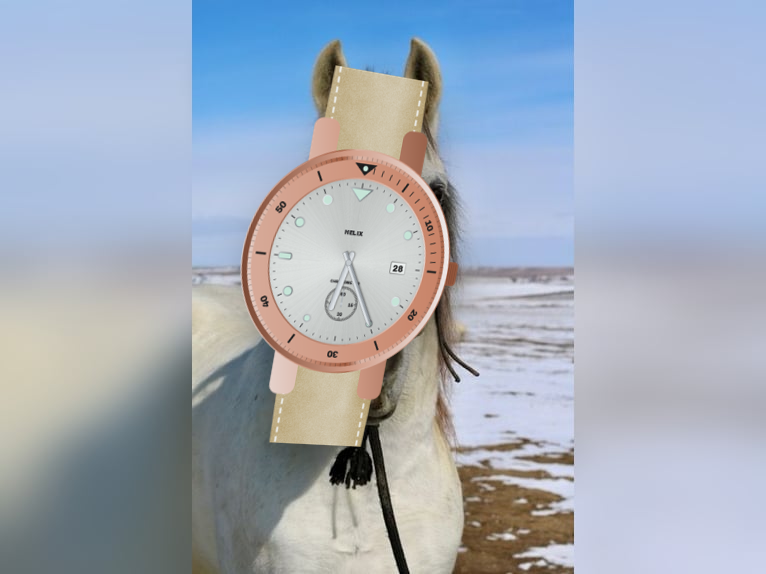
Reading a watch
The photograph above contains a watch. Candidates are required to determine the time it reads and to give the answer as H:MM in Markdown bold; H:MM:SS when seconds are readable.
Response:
**6:25**
